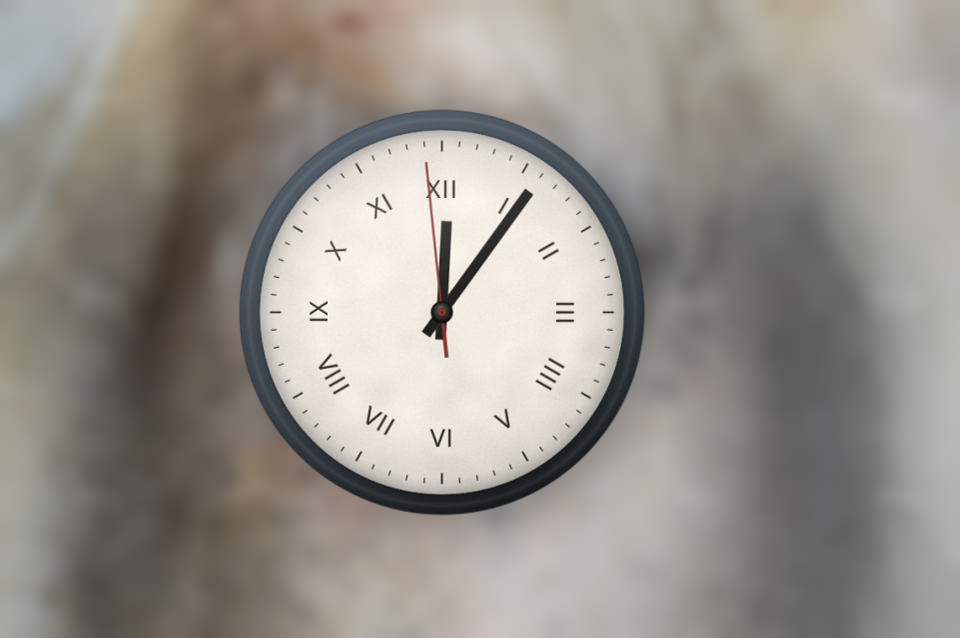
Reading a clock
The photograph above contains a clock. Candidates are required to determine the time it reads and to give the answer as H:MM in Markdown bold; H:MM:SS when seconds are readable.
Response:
**12:05:59**
